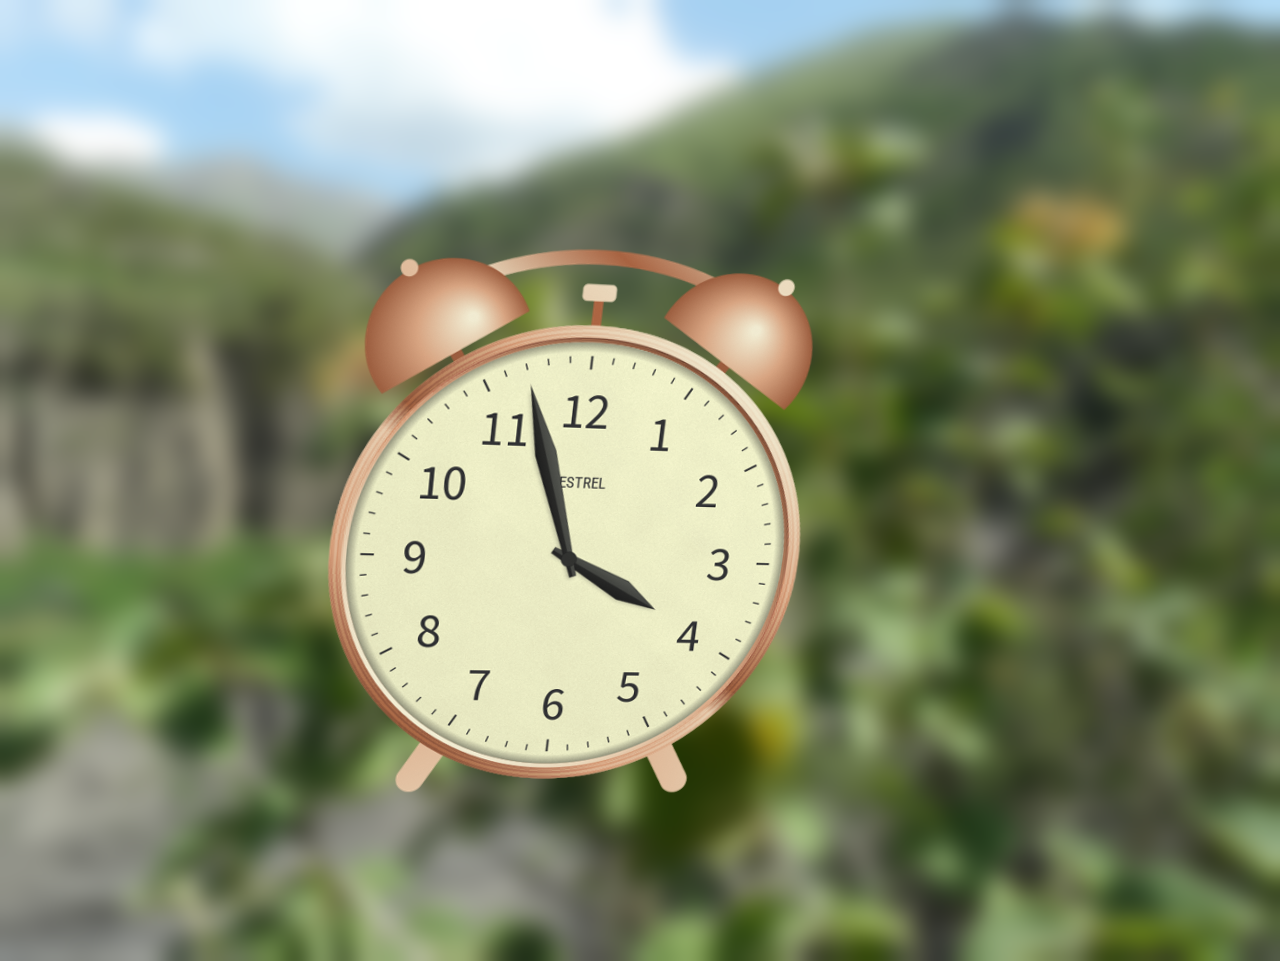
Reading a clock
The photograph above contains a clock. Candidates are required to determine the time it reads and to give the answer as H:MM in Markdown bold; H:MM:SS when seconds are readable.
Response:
**3:57**
